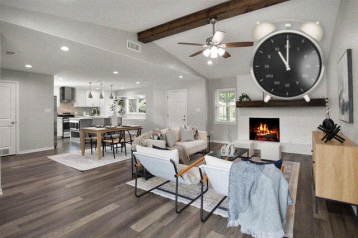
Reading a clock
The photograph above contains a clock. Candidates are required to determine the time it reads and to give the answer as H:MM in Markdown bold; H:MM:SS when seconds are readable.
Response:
**11:00**
